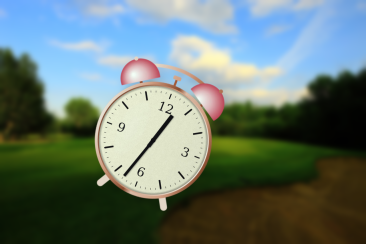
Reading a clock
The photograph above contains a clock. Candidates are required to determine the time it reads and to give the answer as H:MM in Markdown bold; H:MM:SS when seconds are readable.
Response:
**12:33**
